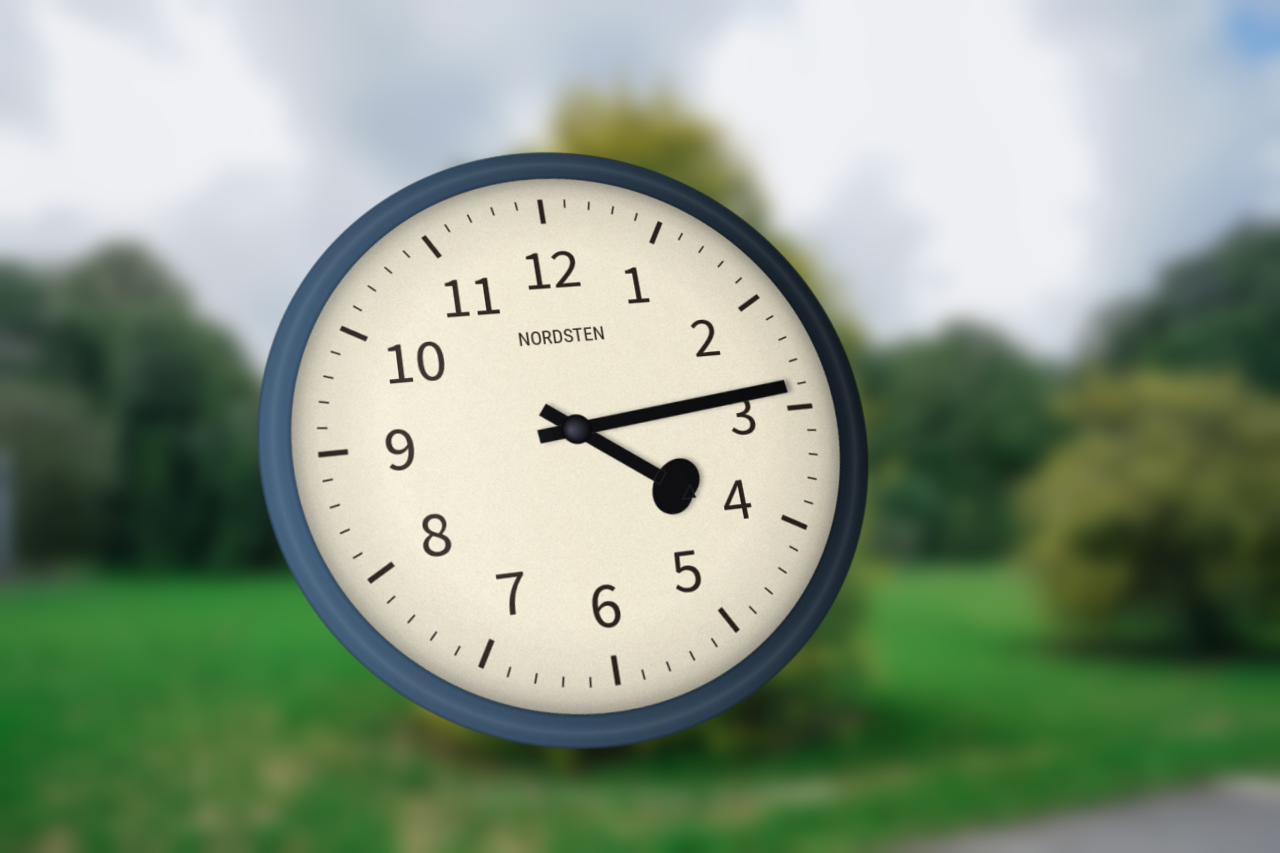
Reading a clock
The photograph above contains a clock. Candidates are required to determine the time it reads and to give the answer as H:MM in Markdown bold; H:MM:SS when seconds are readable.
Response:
**4:14**
